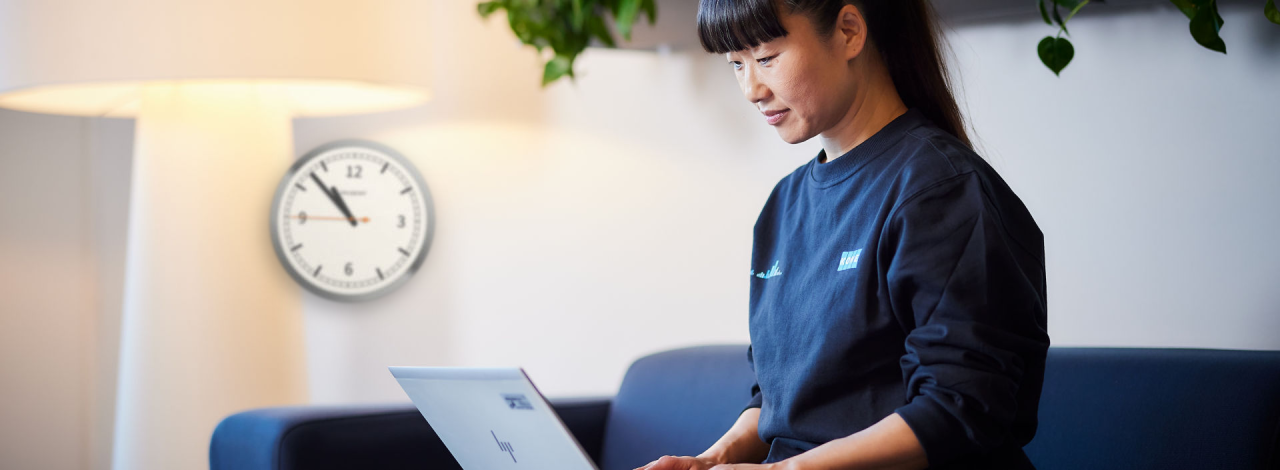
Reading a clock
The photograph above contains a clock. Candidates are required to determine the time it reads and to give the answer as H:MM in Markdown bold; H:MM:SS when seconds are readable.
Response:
**10:52:45**
